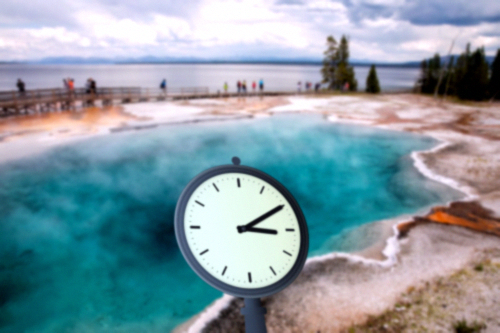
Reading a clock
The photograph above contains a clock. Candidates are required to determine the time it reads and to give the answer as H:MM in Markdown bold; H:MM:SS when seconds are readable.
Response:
**3:10**
